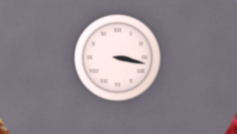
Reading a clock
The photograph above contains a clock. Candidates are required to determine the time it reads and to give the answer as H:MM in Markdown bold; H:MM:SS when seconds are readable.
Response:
**3:17**
